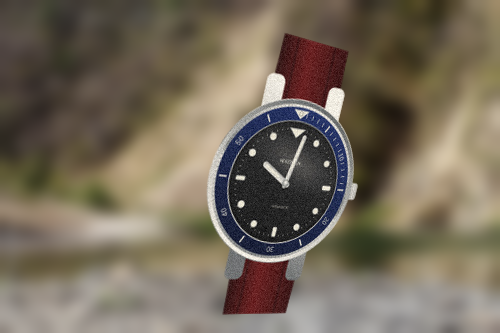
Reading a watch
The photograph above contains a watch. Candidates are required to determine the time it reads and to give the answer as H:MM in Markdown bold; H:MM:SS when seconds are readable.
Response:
**10:02**
